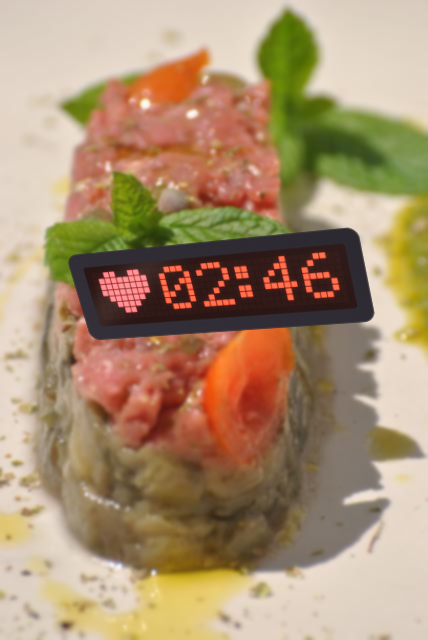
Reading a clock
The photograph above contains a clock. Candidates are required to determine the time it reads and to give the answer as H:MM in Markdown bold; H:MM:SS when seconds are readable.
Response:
**2:46**
